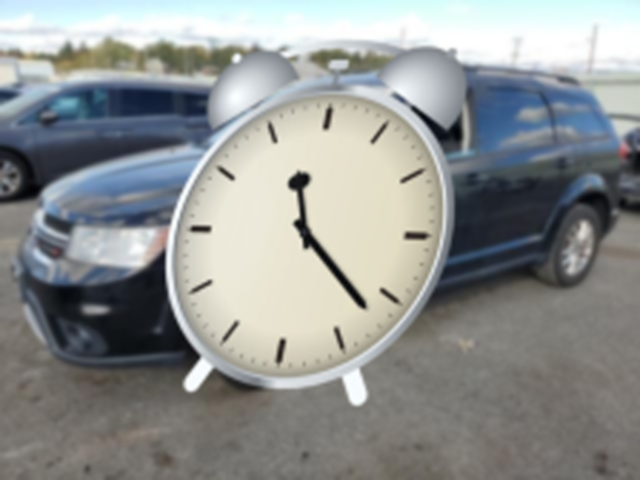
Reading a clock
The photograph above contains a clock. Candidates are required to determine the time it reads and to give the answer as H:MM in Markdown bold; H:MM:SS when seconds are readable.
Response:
**11:22**
